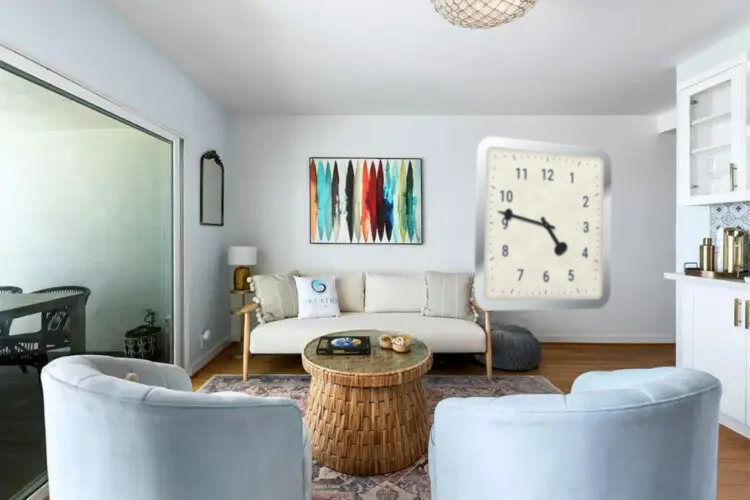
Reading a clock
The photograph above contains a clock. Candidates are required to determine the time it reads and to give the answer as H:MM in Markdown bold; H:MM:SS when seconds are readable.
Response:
**4:47**
